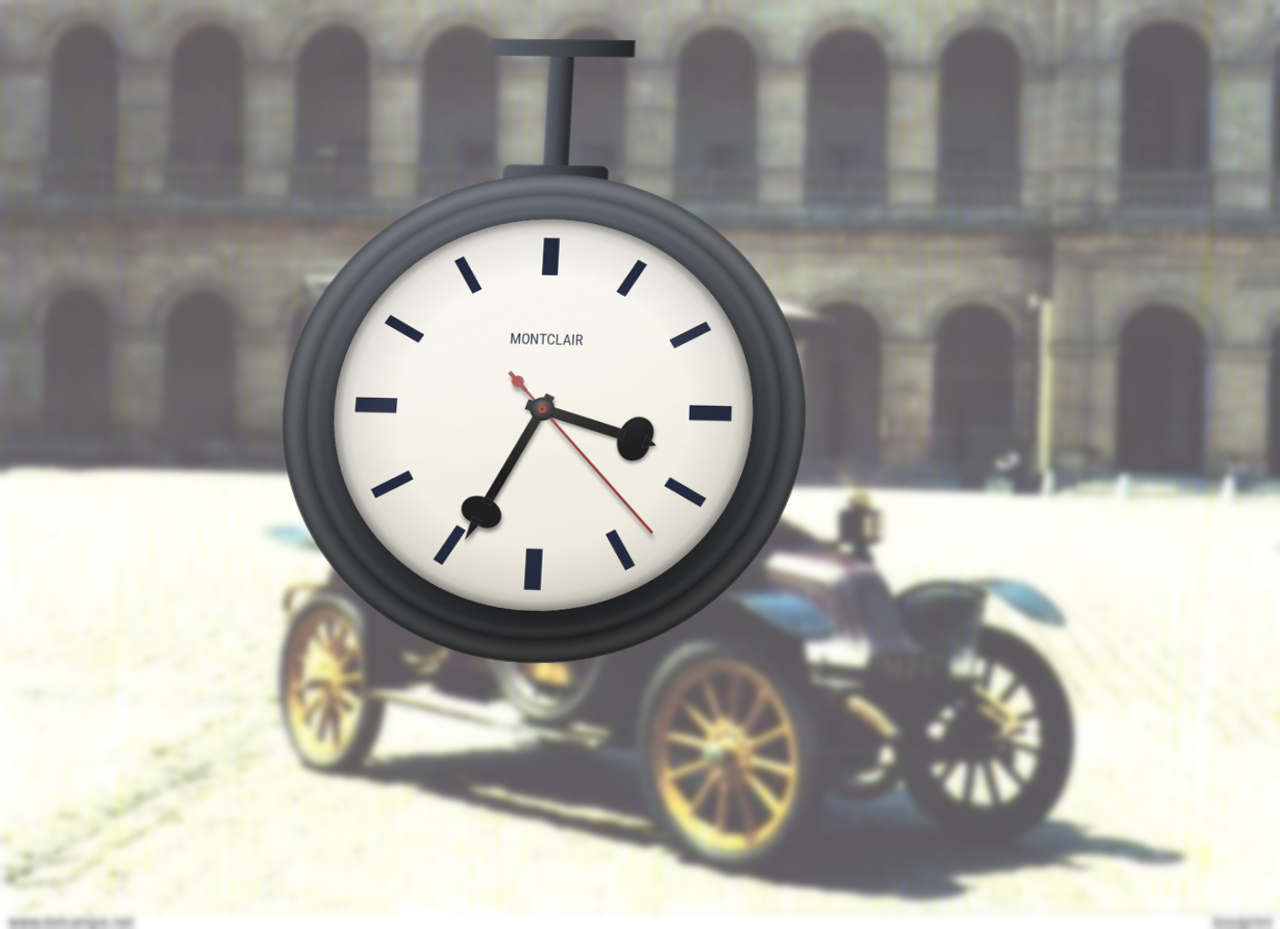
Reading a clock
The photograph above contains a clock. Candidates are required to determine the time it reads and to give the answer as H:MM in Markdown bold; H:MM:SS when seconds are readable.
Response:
**3:34:23**
